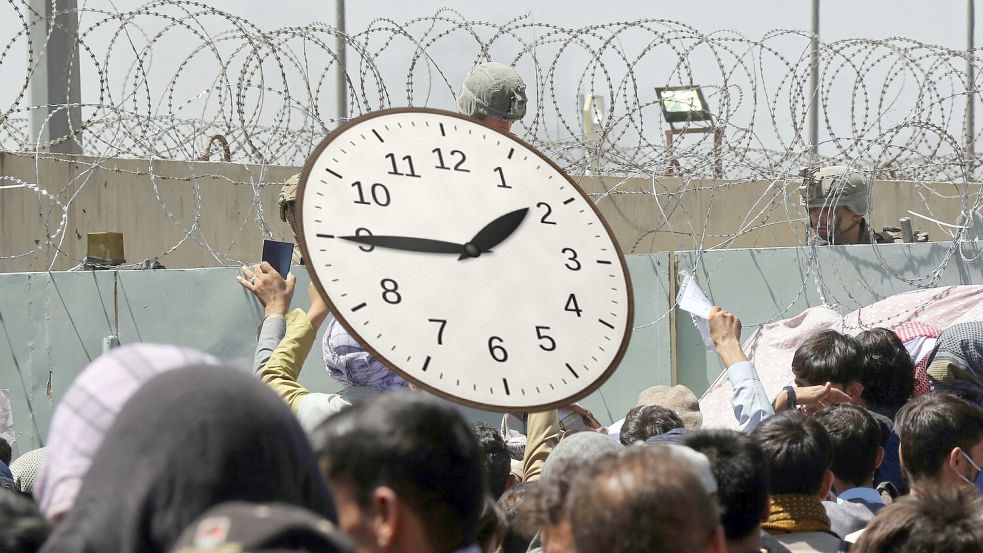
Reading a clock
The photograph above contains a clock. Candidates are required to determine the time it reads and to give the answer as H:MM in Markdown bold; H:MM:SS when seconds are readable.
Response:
**1:45**
